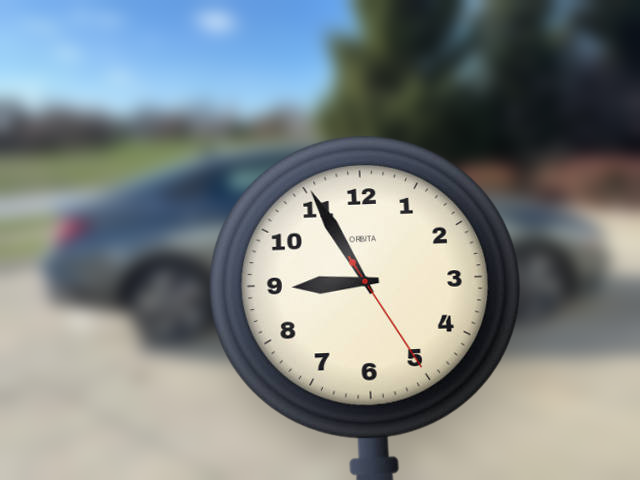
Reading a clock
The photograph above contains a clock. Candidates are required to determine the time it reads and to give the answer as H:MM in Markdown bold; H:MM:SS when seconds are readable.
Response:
**8:55:25**
